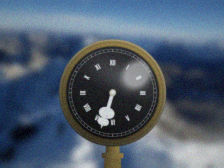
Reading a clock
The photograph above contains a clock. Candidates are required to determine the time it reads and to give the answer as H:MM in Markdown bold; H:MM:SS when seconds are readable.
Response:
**6:33**
